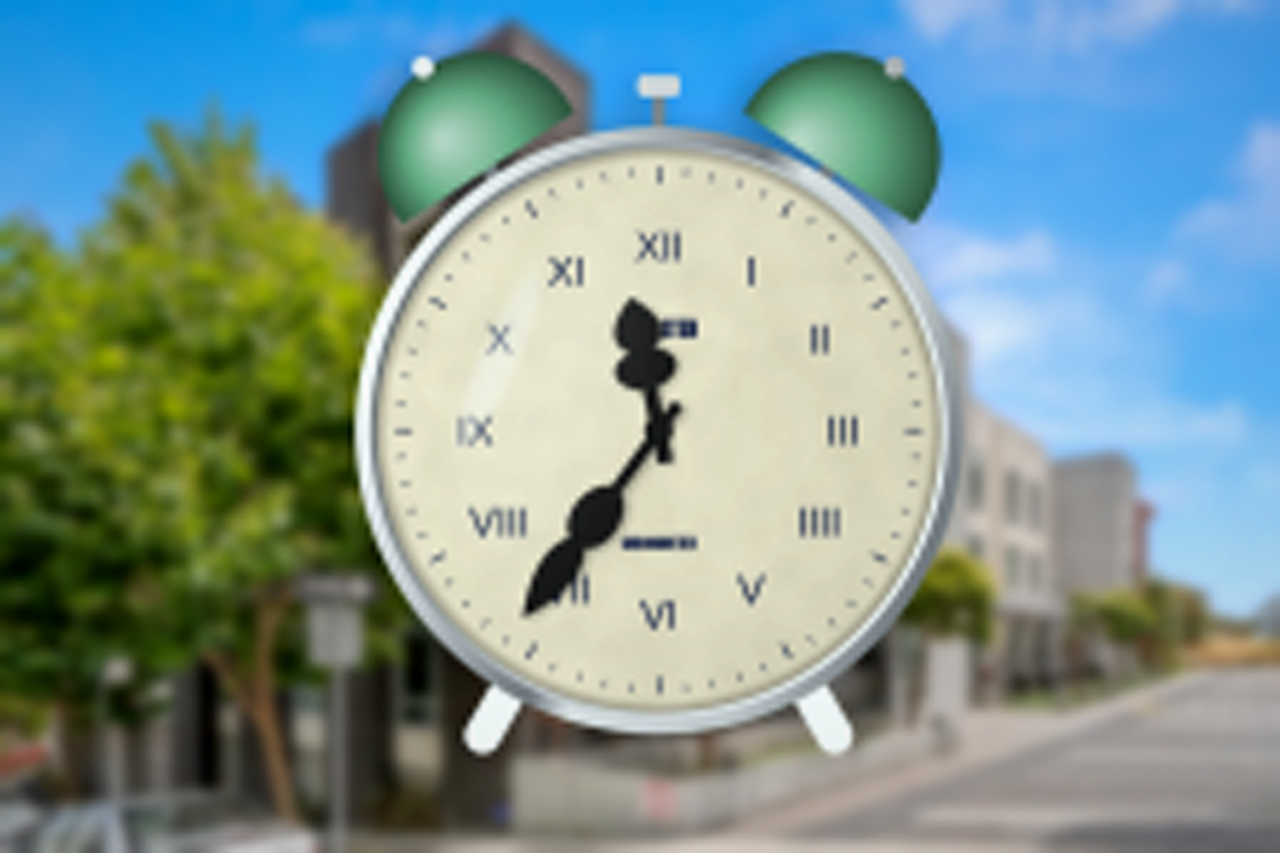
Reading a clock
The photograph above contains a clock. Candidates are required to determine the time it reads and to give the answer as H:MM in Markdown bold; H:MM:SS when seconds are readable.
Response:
**11:36**
